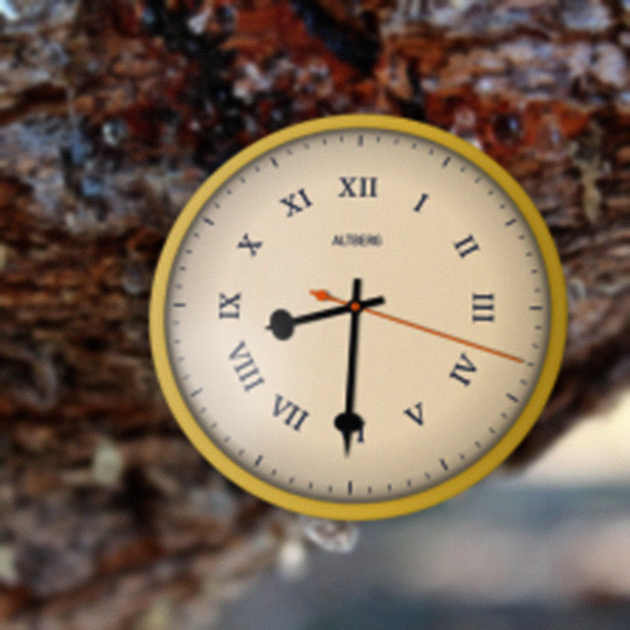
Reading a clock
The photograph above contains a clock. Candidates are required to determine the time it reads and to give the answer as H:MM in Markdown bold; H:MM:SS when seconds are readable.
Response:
**8:30:18**
